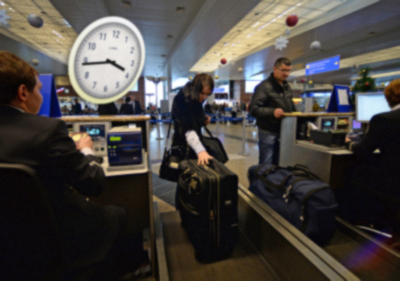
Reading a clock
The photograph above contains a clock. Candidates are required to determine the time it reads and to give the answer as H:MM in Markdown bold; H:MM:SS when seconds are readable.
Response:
**3:44**
